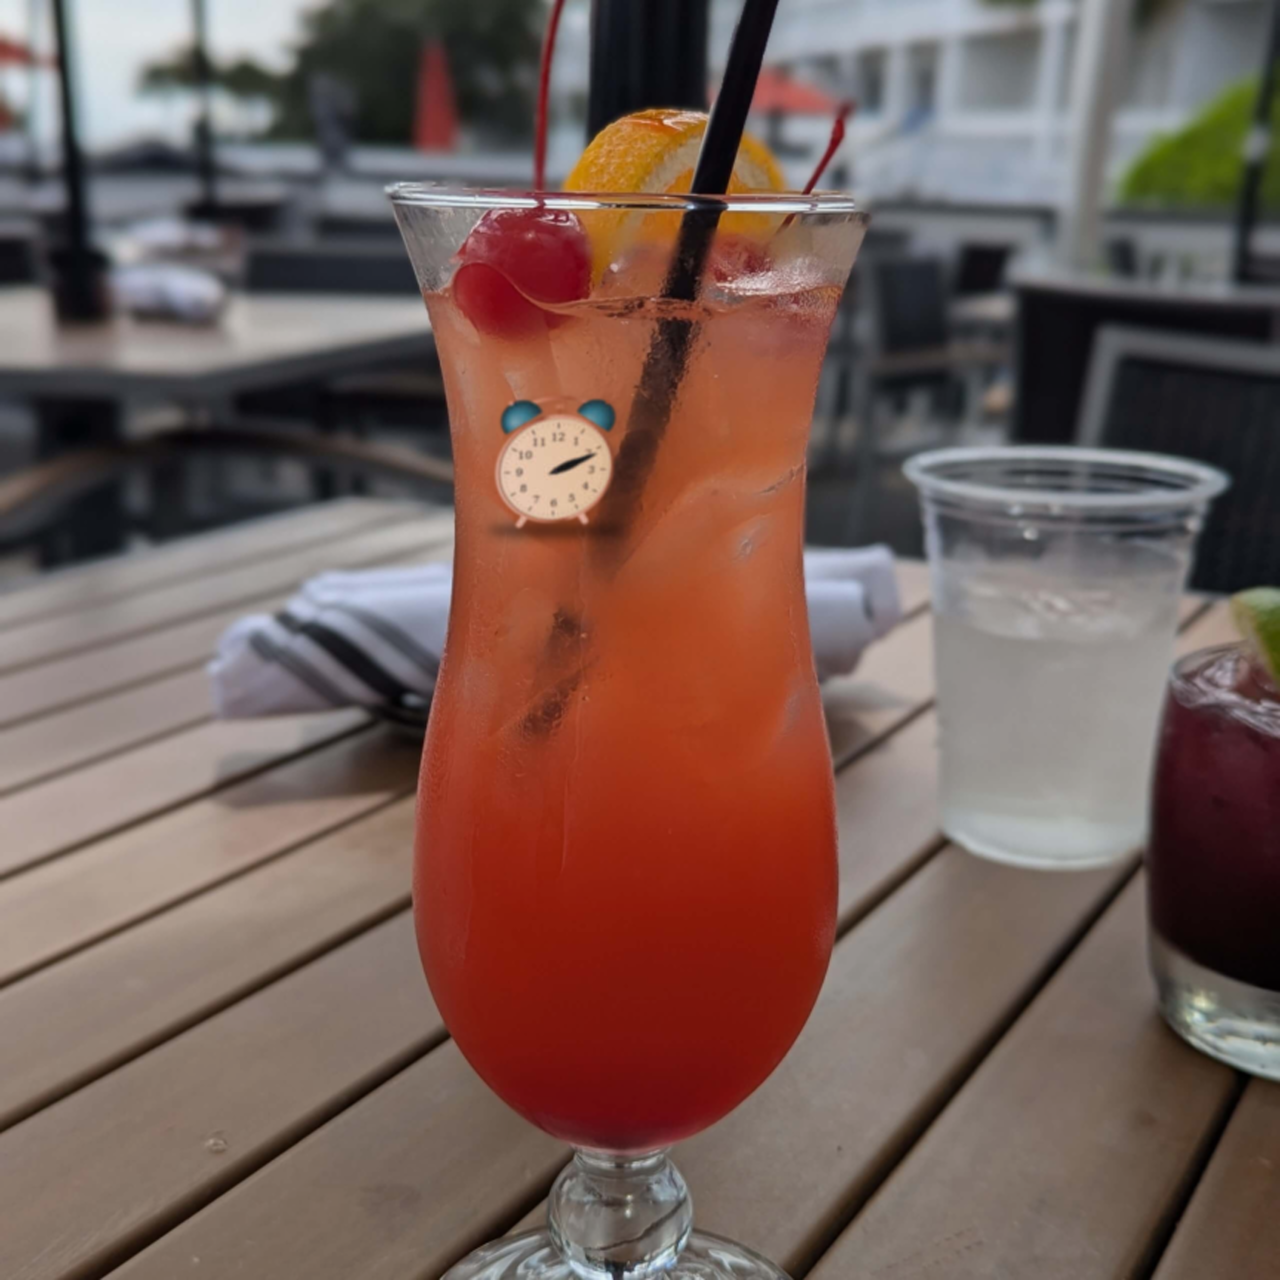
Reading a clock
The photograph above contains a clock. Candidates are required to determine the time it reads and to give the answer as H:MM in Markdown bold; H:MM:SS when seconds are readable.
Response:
**2:11**
